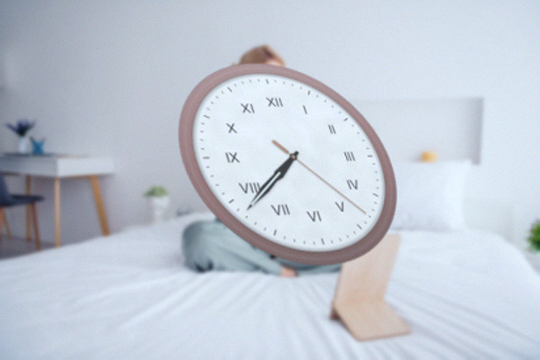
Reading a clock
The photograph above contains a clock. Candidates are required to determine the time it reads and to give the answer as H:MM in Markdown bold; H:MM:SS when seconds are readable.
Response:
**7:38:23**
